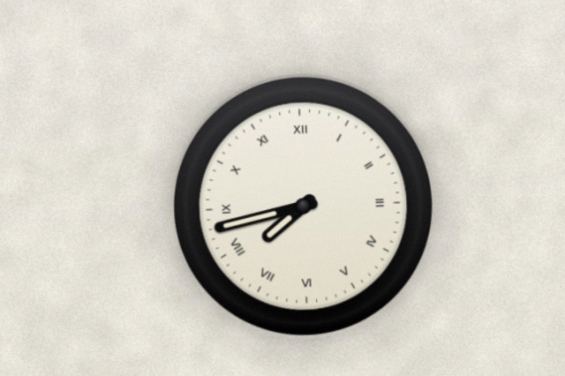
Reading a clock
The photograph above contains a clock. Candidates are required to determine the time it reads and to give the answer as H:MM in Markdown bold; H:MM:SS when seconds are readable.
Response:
**7:43**
